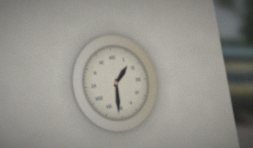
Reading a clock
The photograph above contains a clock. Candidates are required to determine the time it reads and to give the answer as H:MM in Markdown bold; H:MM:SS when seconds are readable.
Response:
**1:31**
